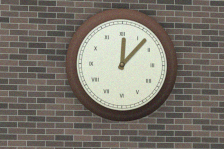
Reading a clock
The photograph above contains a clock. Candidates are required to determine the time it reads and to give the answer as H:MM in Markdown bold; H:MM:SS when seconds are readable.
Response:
**12:07**
